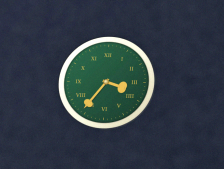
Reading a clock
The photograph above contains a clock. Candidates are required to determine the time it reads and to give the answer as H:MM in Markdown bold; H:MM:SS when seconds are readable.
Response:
**3:36**
